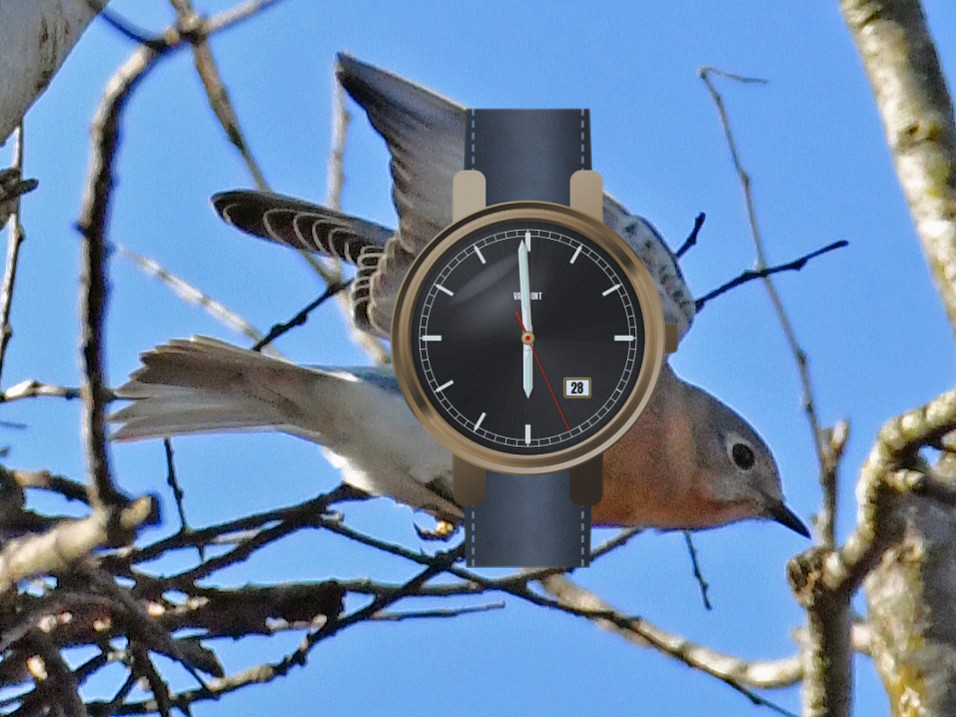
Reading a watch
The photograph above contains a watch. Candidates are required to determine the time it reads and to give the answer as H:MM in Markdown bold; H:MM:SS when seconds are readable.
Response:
**5:59:26**
